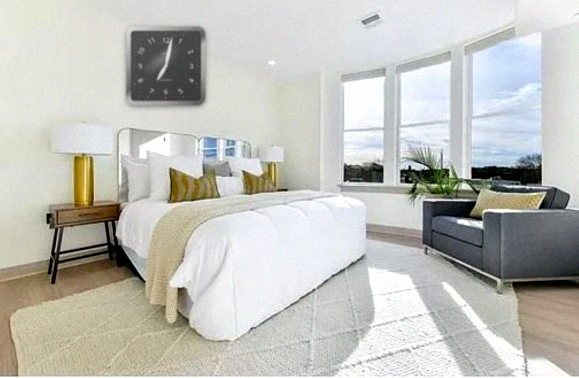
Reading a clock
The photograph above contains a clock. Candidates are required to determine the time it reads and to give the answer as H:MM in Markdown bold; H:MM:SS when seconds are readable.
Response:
**7:02**
